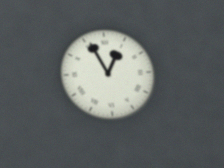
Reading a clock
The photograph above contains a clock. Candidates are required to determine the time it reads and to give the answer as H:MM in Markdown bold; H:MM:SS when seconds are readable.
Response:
**12:56**
